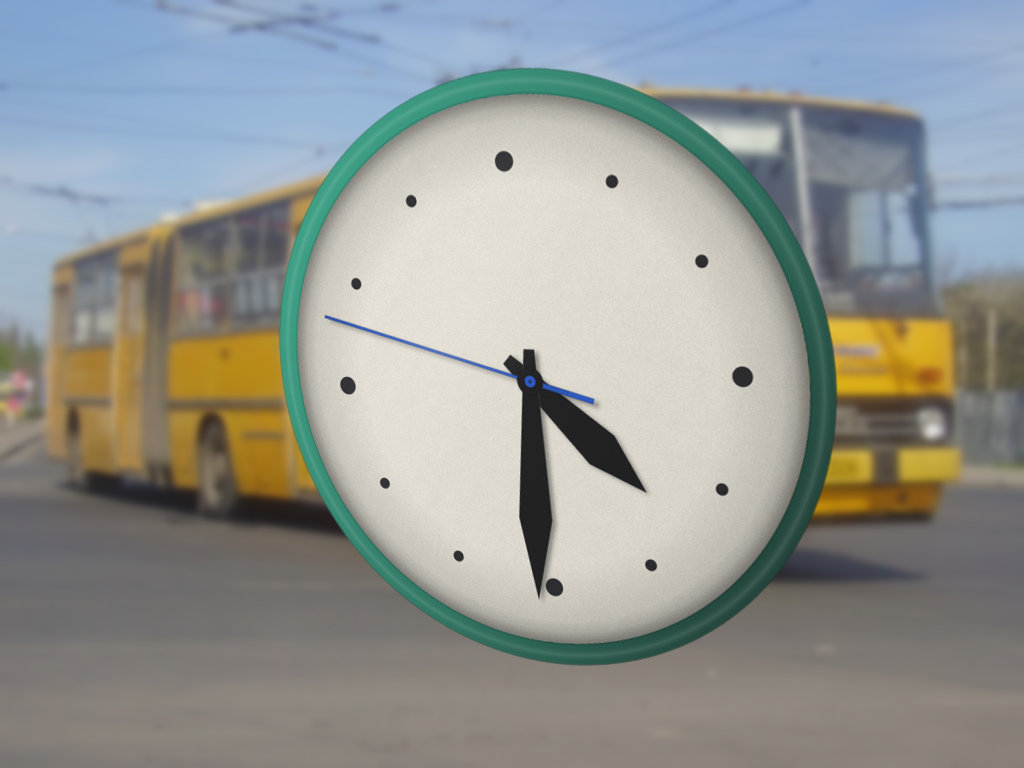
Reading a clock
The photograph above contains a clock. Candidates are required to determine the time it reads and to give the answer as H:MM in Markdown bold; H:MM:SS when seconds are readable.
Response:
**4:30:48**
